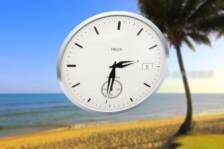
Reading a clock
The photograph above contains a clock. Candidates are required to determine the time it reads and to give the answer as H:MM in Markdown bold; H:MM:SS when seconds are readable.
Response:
**2:31**
